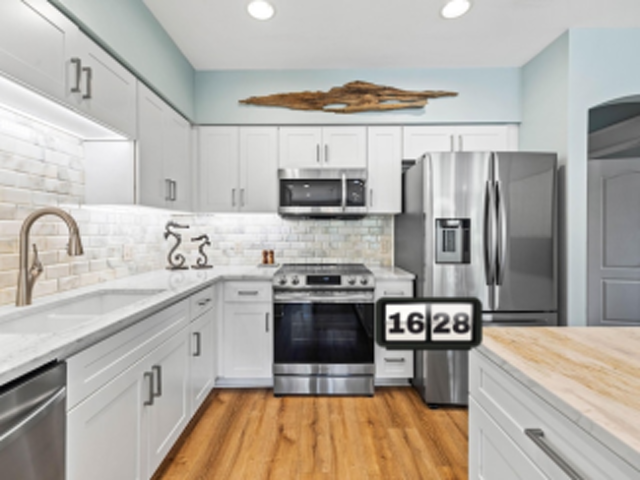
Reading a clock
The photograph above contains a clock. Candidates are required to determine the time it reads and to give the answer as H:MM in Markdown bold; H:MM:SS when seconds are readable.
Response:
**16:28**
